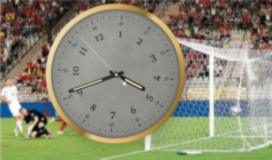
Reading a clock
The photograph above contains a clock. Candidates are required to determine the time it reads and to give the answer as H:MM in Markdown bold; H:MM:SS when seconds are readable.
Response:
**4:45:57**
